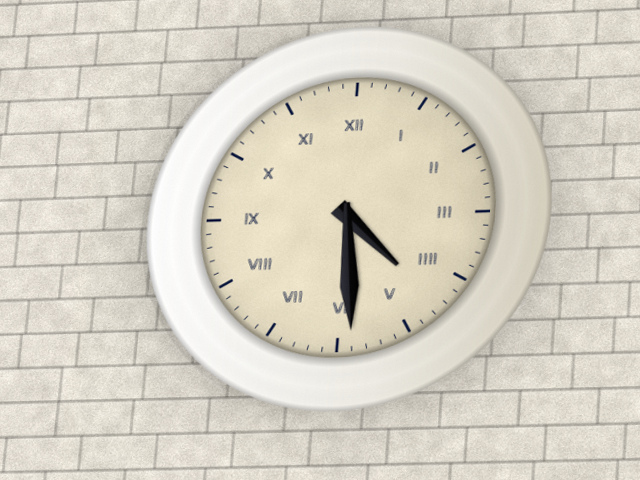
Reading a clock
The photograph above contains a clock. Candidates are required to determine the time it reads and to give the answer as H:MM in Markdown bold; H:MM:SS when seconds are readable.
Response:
**4:29**
